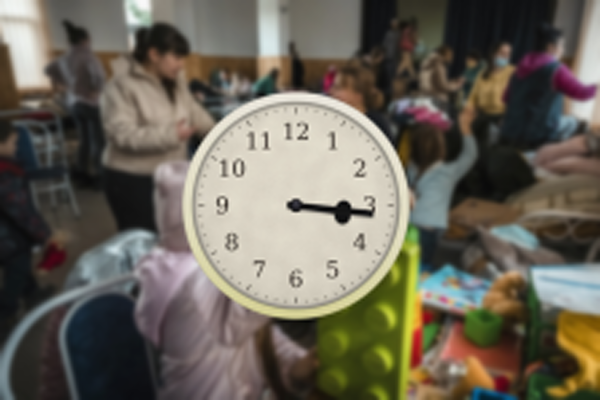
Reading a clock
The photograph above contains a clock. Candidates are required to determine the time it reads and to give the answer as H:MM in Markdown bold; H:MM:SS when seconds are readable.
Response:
**3:16**
